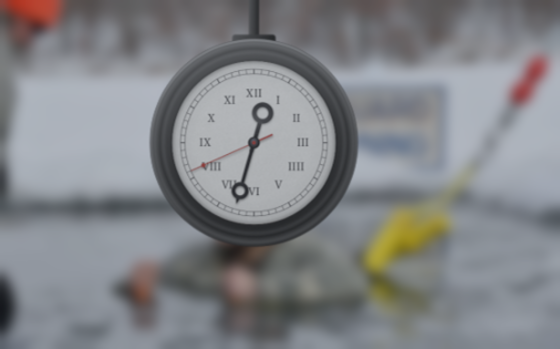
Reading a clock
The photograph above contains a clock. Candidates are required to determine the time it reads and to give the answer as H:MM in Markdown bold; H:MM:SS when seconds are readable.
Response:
**12:32:41**
